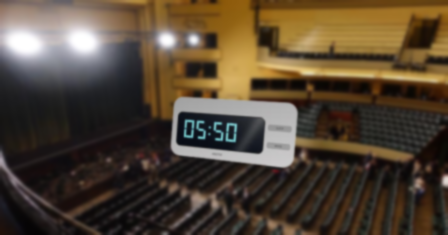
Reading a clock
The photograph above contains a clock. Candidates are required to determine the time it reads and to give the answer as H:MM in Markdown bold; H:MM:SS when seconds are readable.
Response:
**5:50**
